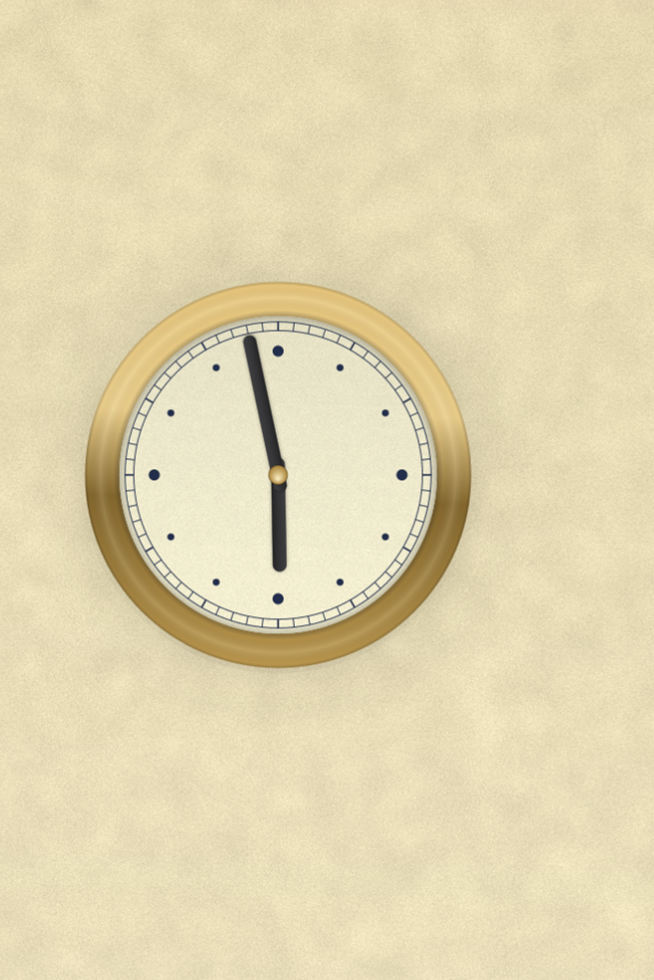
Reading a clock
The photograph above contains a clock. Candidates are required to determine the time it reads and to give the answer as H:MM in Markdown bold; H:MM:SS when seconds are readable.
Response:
**5:58**
